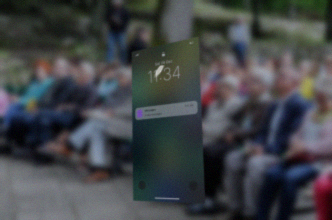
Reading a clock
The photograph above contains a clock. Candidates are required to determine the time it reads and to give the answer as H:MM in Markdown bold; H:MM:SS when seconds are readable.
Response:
**11:34**
